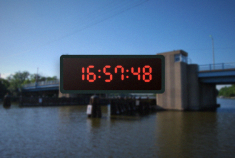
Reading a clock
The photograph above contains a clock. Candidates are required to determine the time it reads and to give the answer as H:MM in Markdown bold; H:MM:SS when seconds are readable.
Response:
**16:57:48**
